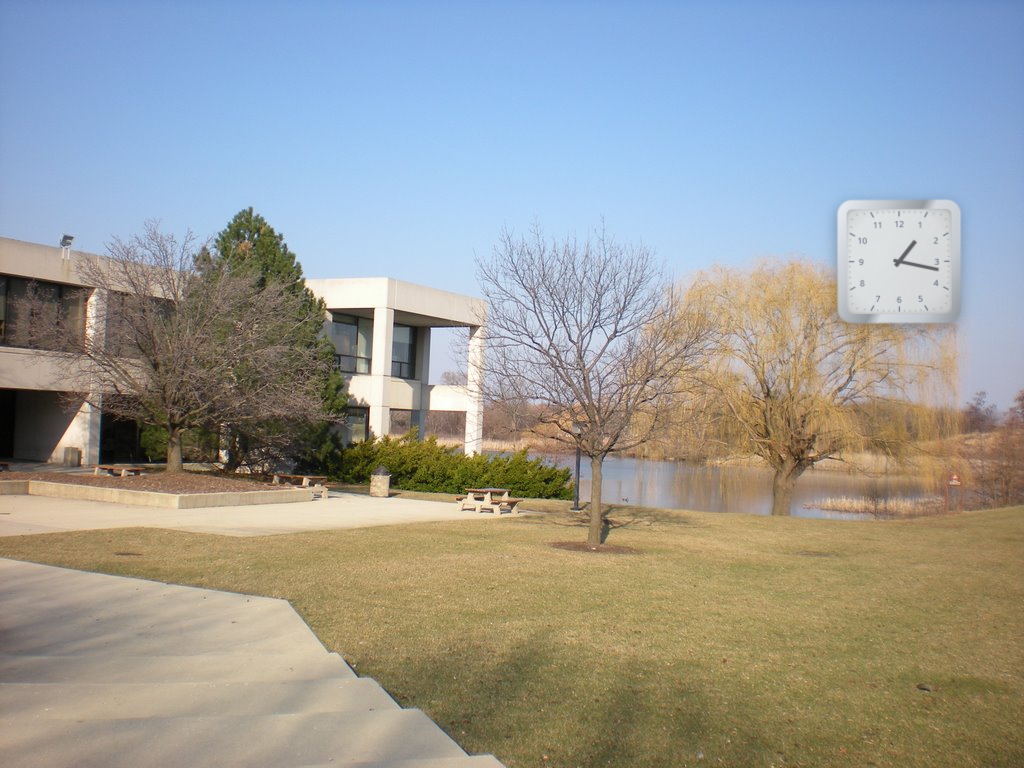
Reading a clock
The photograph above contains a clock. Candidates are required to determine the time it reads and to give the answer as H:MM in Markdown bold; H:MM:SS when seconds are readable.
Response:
**1:17**
